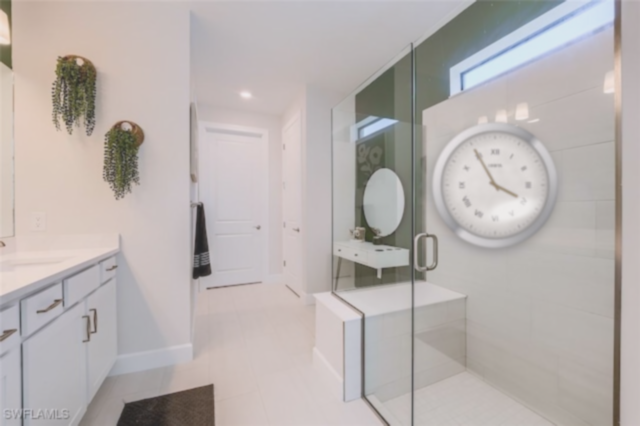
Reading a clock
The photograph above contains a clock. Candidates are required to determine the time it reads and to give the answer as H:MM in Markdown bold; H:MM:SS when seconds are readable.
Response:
**3:55**
